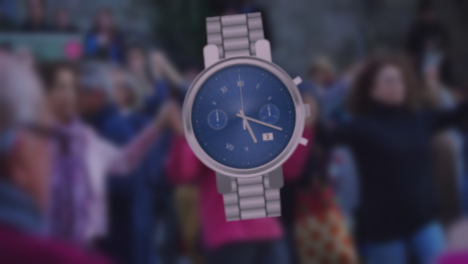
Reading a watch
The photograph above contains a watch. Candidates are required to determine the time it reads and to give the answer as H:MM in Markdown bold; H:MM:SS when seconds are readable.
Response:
**5:19**
